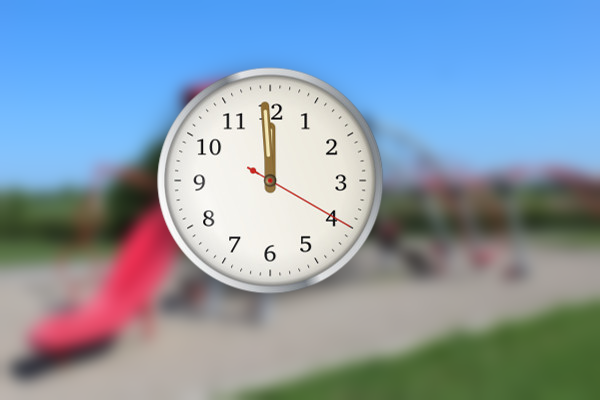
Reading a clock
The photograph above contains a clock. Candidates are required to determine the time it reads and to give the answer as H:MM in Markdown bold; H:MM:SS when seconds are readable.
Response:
**11:59:20**
